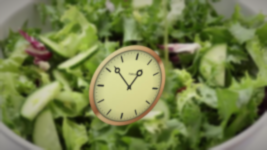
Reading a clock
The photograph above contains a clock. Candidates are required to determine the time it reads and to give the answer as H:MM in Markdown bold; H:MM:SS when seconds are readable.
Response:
**12:52**
